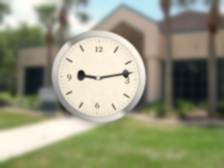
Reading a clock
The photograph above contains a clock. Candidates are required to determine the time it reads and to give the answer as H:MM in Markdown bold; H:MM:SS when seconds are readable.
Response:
**9:13**
